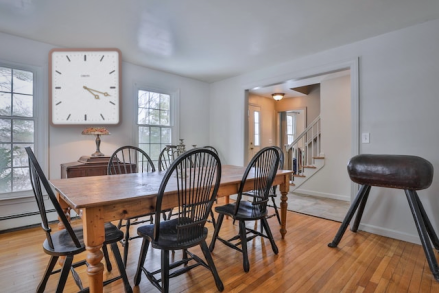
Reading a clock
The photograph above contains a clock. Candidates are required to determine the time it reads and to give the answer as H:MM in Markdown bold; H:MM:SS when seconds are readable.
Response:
**4:18**
